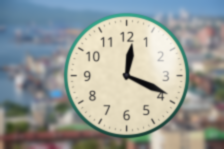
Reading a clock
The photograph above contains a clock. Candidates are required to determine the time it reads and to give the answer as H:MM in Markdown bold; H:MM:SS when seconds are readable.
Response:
**12:19**
